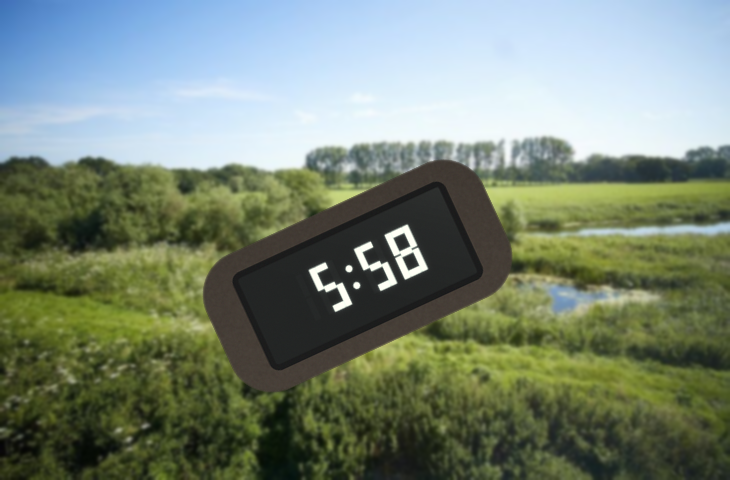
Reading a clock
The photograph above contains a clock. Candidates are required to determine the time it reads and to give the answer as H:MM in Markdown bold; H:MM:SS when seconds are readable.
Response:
**5:58**
